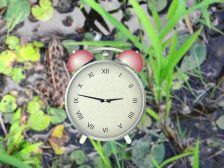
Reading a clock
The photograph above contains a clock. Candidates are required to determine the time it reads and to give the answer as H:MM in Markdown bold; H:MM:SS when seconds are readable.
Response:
**2:47**
